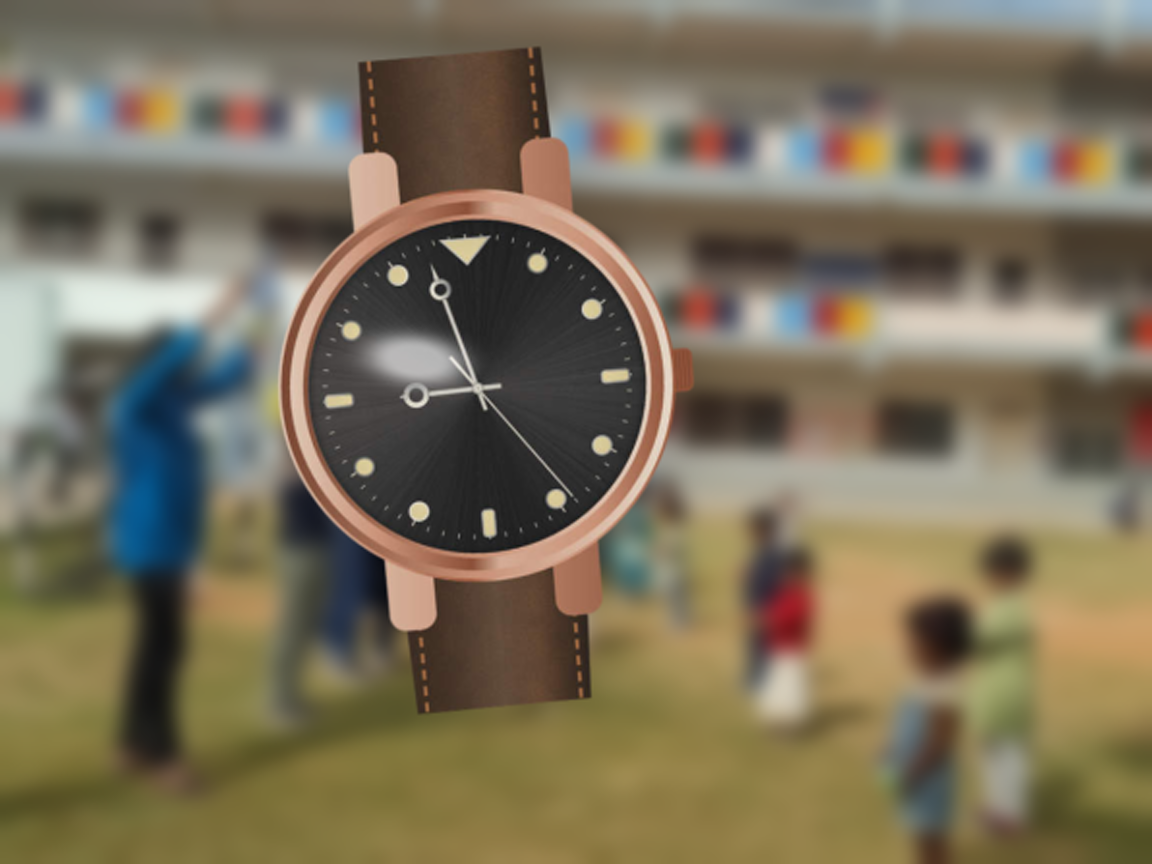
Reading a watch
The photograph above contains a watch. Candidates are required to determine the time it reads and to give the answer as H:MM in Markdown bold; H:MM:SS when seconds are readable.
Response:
**8:57:24**
